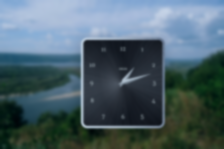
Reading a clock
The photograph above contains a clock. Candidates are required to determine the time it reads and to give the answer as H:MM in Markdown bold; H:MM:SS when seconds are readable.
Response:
**1:12**
